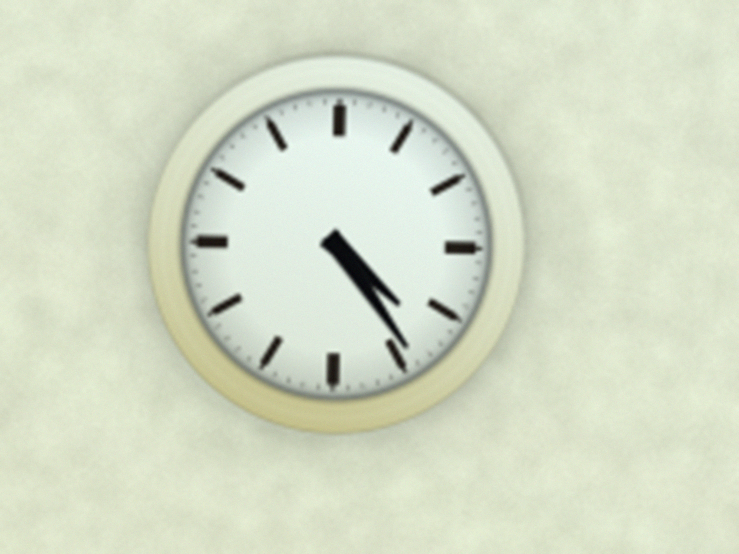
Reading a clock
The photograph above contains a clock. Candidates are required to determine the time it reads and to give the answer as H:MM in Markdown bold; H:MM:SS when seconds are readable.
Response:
**4:24**
